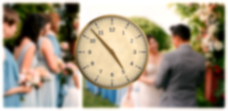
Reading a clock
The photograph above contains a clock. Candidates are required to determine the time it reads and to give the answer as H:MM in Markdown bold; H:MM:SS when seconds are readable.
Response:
**4:53**
